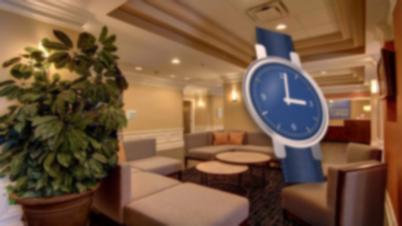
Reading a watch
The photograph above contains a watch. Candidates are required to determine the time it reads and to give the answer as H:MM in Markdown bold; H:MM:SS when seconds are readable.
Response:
**3:01**
